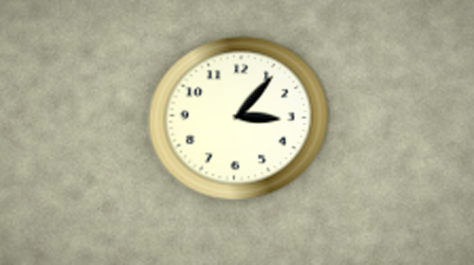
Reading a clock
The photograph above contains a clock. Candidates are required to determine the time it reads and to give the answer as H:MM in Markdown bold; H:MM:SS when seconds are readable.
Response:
**3:06**
